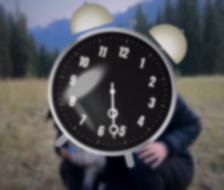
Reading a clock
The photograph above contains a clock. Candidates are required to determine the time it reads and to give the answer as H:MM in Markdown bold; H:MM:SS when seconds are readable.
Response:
**5:27**
